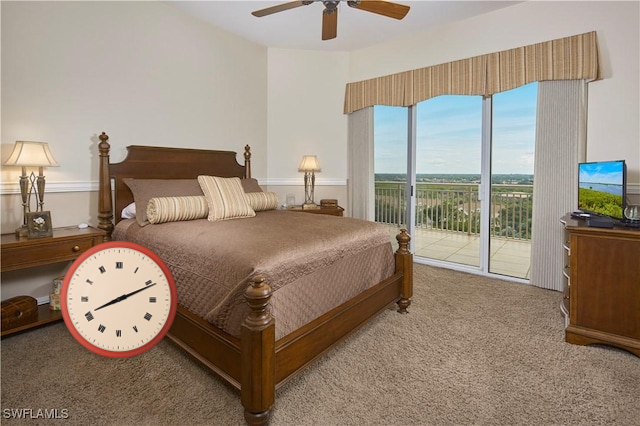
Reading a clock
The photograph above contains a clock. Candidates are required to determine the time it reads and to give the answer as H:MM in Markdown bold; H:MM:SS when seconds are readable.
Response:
**8:11**
